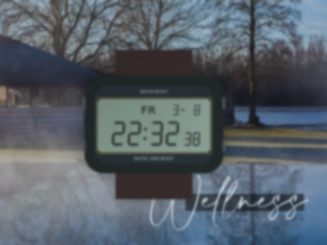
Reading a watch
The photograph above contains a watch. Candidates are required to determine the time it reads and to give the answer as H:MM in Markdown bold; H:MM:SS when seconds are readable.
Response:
**22:32:38**
